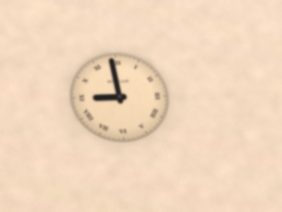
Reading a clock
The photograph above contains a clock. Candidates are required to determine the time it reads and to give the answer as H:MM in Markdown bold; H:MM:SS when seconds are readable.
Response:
**8:59**
